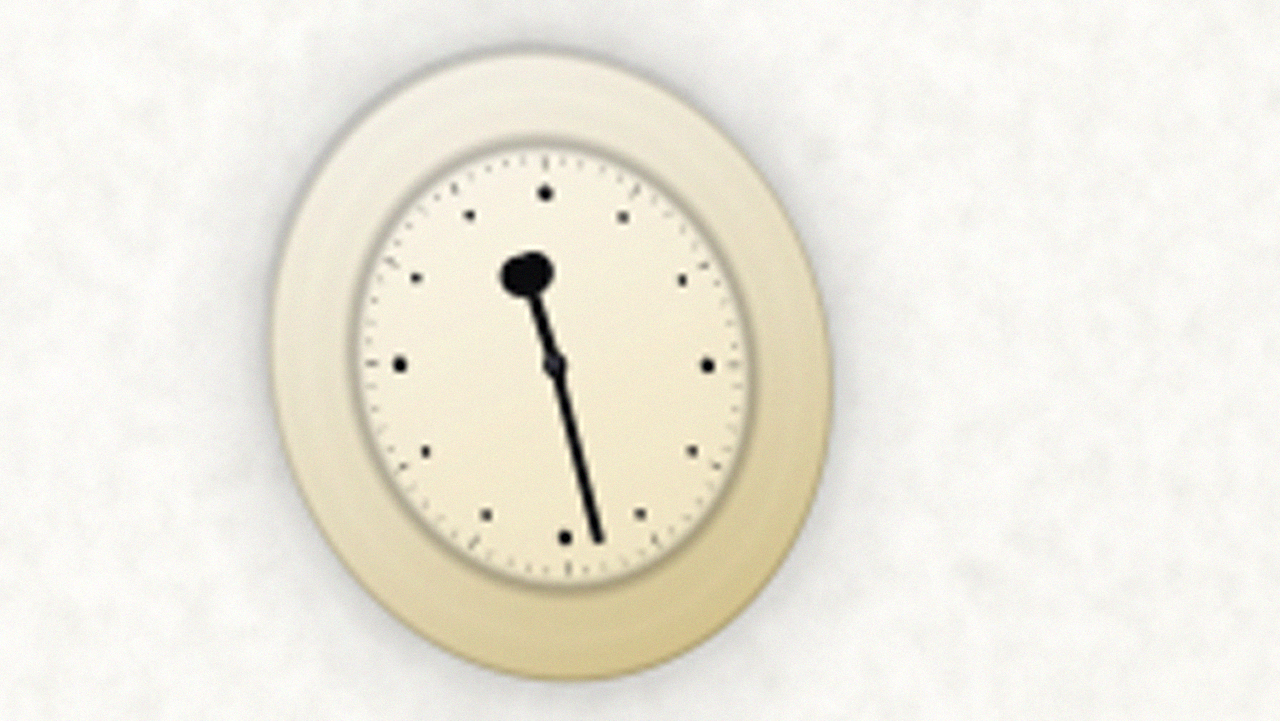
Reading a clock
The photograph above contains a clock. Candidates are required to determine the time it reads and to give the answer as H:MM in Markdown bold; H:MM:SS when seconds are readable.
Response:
**11:28**
